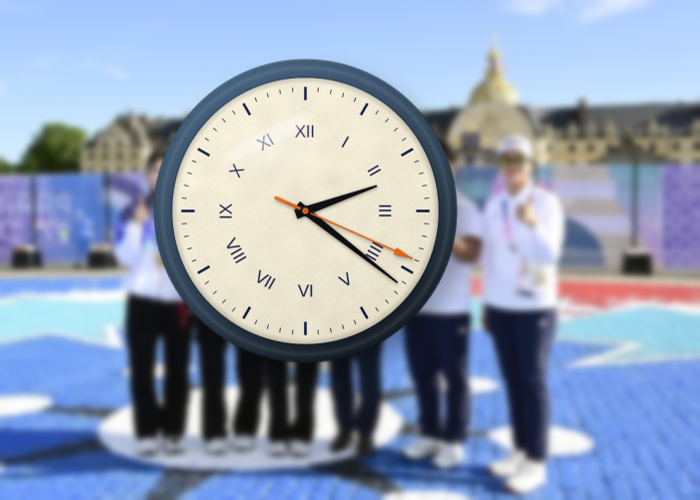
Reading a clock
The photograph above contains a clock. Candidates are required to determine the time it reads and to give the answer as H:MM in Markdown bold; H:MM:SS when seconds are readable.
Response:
**2:21:19**
